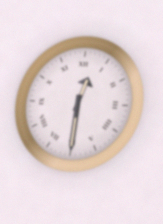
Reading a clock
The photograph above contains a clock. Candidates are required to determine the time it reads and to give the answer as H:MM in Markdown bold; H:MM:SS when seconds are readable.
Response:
**12:30**
